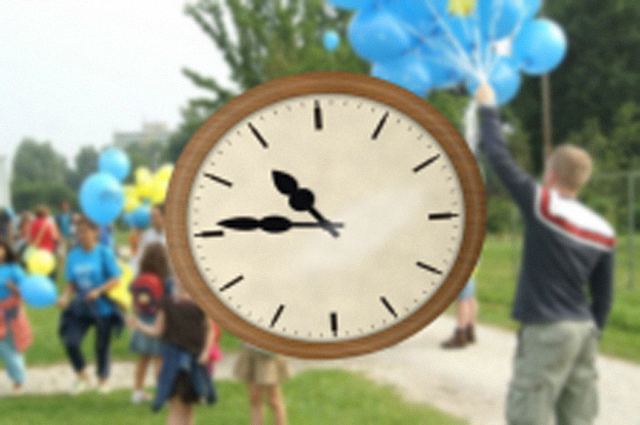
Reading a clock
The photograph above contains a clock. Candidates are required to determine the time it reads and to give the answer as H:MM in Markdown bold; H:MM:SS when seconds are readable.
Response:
**10:46**
